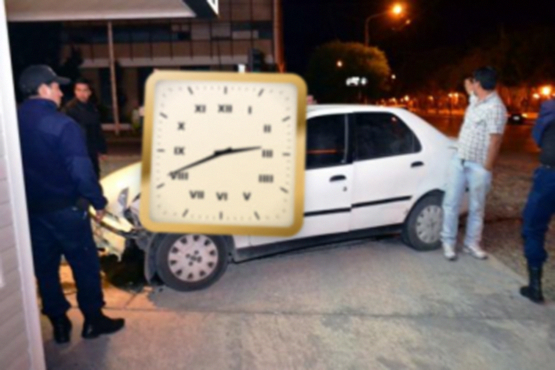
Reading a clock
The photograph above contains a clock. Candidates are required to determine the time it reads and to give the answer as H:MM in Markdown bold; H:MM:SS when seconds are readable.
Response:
**2:41**
